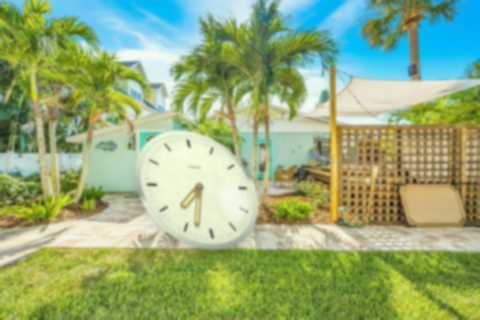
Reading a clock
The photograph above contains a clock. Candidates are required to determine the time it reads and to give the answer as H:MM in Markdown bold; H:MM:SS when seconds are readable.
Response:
**7:33**
